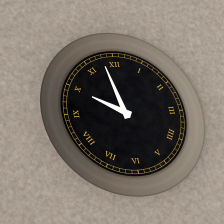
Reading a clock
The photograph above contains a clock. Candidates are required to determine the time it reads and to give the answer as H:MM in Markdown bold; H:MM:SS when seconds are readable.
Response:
**9:58**
